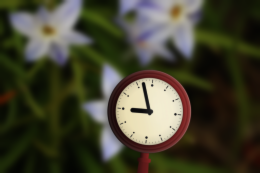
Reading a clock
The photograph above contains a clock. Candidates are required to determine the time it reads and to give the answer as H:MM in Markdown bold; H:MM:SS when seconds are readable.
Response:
**8:57**
